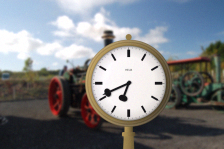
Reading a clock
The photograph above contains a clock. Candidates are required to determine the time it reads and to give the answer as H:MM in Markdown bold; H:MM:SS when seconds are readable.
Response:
**6:41**
